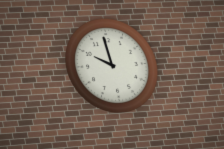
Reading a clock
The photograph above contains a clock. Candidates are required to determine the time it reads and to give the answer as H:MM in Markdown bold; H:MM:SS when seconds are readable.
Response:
**9:59**
